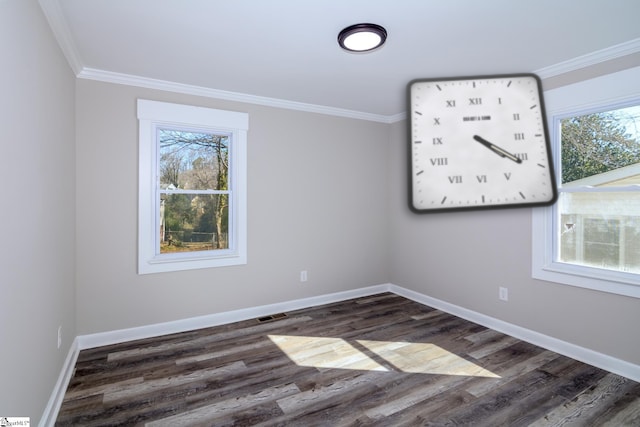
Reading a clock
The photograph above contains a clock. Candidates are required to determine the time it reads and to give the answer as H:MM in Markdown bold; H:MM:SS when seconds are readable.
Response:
**4:21**
